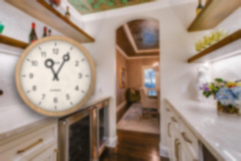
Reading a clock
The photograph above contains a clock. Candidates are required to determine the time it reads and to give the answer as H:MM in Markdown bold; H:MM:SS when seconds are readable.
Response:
**11:05**
